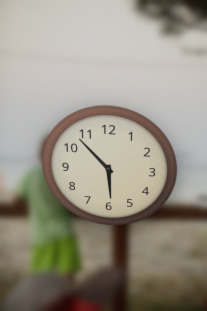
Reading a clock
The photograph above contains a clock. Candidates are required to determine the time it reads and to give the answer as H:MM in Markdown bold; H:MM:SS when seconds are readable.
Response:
**5:53**
